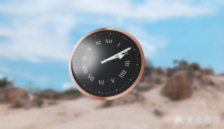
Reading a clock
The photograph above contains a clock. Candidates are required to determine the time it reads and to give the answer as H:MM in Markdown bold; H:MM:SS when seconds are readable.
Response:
**2:09**
